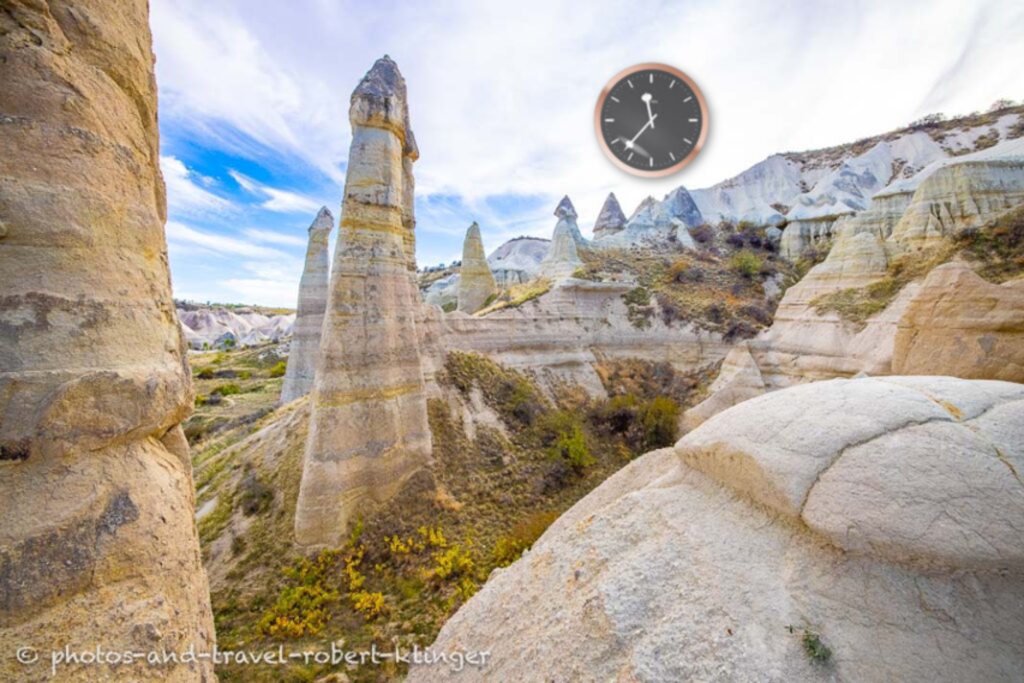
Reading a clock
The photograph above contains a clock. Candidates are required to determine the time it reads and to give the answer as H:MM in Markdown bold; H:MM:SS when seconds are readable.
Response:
**11:37**
